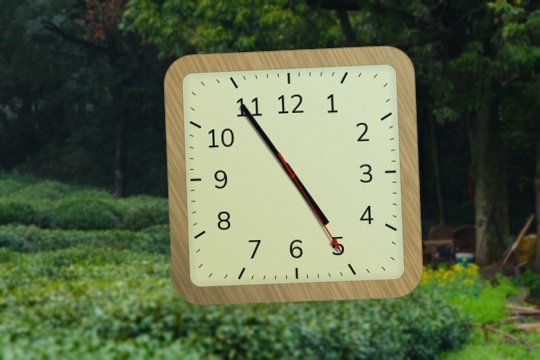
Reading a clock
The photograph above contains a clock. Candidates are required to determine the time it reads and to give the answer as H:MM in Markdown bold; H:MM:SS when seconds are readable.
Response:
**4:54:25**
